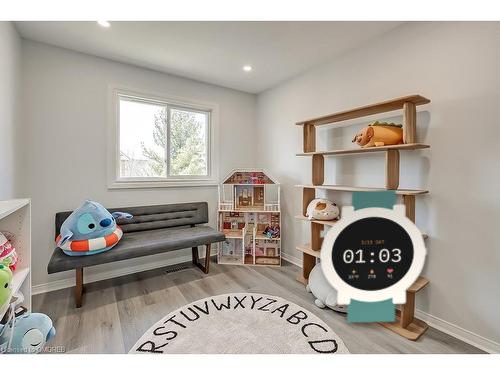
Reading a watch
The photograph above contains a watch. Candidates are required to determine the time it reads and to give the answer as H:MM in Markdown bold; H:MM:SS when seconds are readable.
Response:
**1:03**
